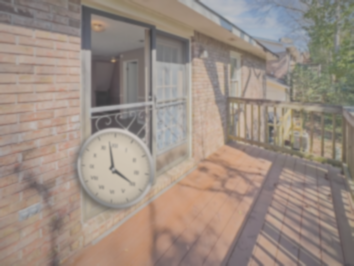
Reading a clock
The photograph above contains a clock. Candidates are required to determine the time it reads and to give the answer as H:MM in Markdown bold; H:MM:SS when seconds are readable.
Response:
**3:58**
